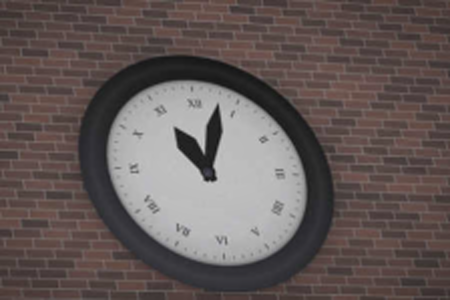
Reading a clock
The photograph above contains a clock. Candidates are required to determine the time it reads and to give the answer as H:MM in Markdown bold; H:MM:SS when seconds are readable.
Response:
**11:03**
